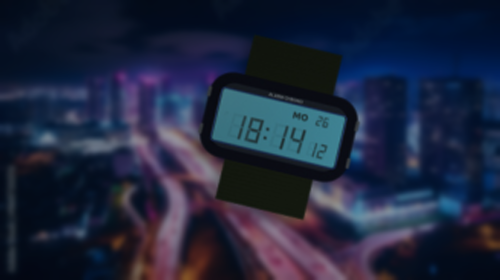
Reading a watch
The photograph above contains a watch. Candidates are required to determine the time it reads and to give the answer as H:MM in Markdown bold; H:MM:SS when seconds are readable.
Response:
**18:14:12**
